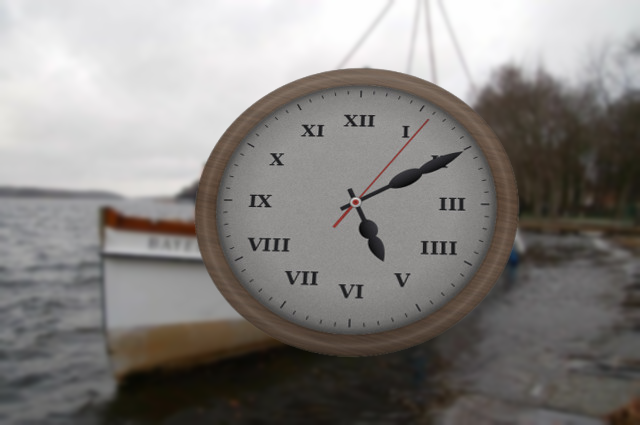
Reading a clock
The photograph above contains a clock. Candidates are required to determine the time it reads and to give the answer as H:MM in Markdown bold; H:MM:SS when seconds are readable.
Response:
**5:10:06**
